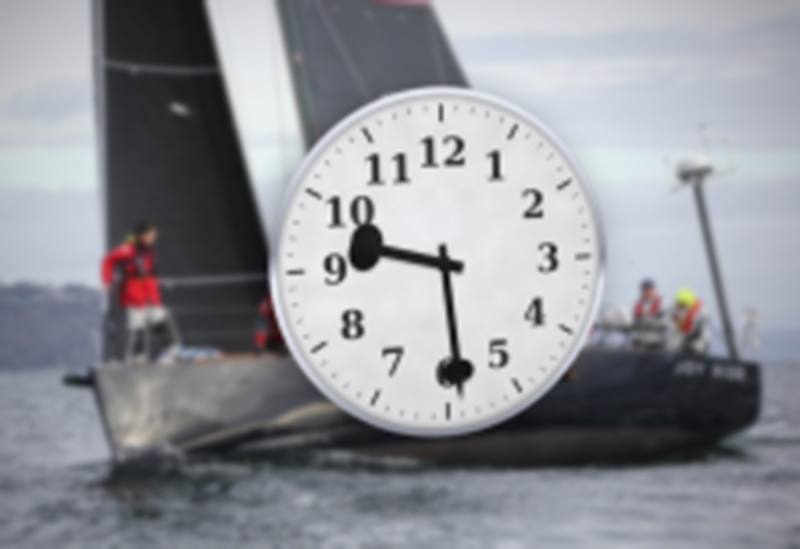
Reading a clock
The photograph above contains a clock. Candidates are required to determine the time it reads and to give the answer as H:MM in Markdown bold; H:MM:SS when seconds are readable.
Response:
**9:29**
